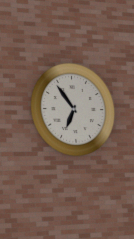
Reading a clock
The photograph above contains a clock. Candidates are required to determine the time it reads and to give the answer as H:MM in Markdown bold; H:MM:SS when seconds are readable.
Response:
**6:54**
